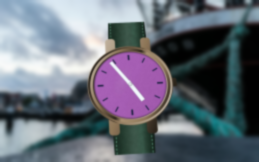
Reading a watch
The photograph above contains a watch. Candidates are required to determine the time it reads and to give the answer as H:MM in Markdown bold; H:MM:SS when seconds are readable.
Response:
**4:54**
